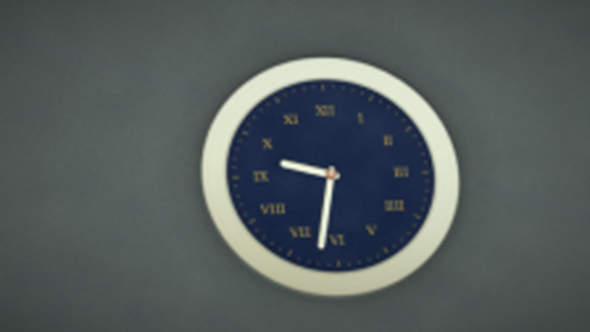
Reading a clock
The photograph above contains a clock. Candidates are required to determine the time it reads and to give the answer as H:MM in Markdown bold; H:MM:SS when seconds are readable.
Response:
**9:32**
